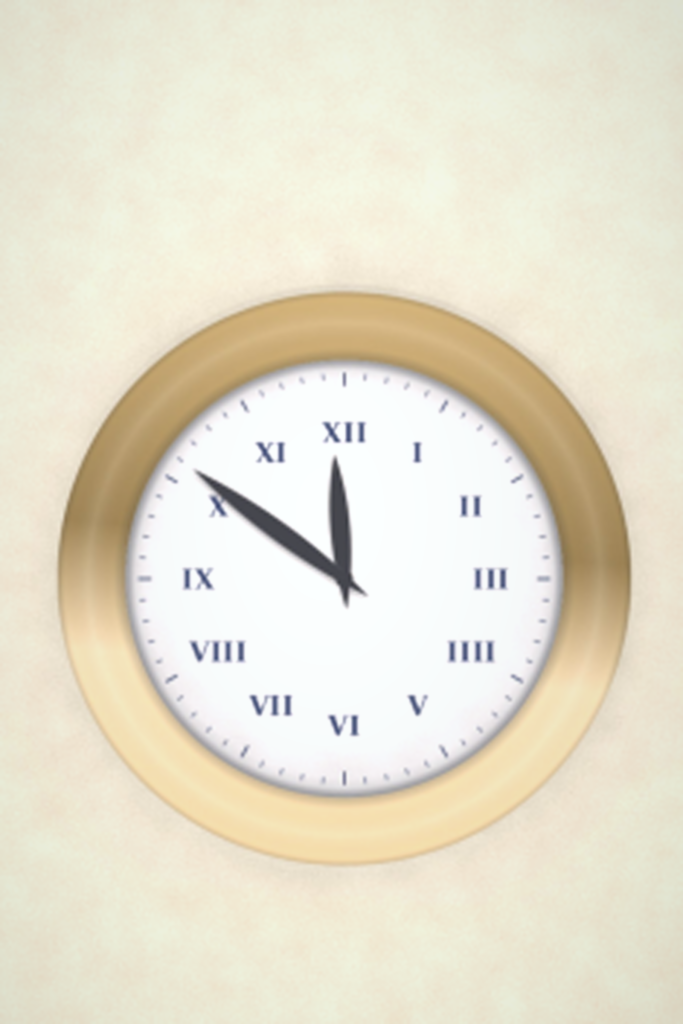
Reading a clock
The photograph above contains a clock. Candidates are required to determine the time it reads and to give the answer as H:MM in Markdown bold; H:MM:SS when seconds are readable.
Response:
**11:51**
